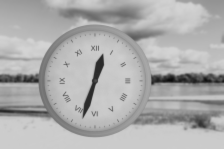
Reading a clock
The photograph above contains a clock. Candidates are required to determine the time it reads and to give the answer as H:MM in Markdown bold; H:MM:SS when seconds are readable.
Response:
**12:33**
